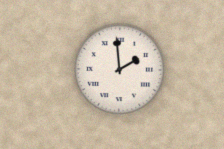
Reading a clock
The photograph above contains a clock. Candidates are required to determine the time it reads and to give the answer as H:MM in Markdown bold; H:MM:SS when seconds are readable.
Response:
**1:59**
